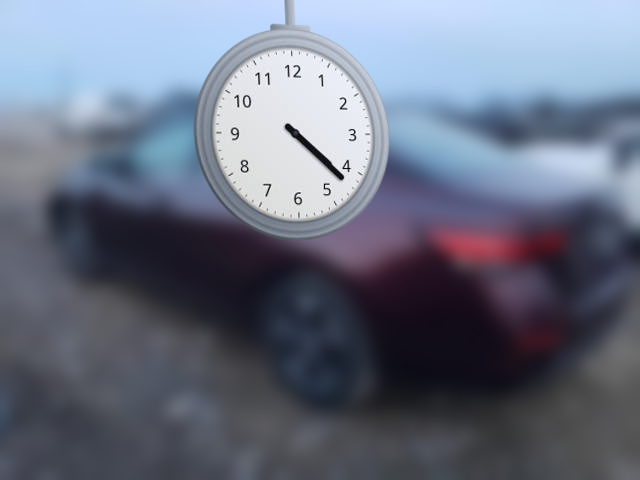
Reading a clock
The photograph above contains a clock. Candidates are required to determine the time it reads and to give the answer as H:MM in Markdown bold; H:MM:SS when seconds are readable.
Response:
**4:22**
